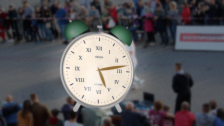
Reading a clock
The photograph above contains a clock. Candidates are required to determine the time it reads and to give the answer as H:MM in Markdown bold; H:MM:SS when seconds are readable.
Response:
**5:13**
